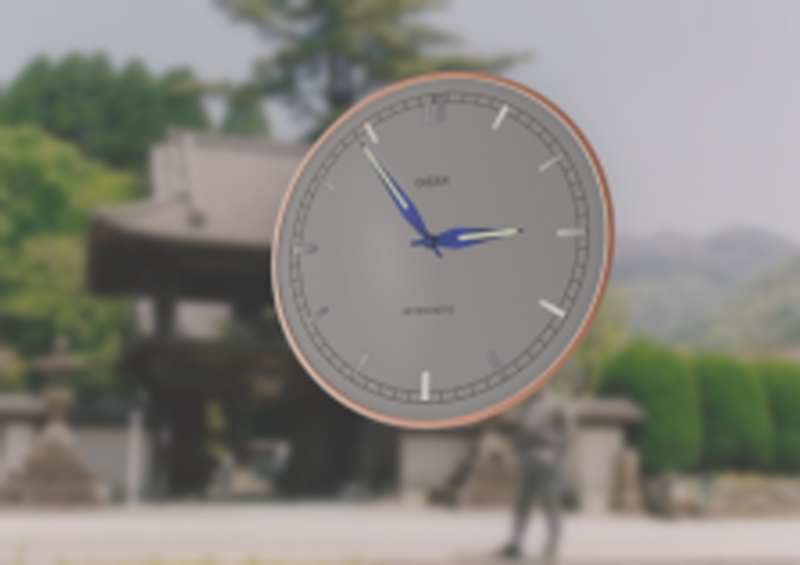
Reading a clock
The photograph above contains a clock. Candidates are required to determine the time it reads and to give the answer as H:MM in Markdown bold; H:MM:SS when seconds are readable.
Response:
**2:54**
